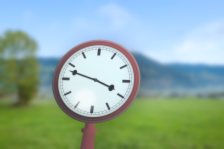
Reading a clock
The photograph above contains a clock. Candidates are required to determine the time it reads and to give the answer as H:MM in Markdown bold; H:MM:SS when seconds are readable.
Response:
**3:48**
